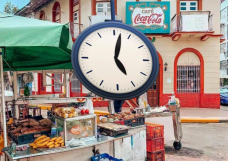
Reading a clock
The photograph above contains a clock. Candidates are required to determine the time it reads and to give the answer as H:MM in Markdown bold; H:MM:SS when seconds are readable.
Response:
**5:02**
